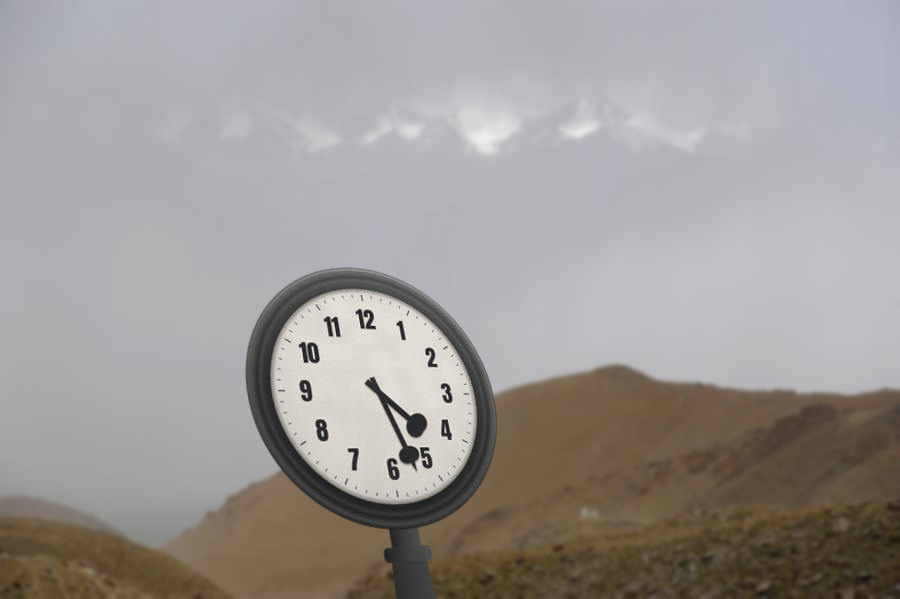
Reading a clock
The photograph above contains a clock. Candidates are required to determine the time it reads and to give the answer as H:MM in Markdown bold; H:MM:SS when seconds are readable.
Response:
**4:27**
